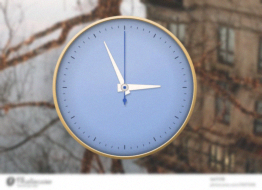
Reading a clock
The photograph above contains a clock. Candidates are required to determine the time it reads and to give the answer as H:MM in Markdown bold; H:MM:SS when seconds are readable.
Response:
**2:56:00**
